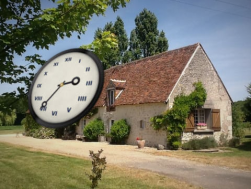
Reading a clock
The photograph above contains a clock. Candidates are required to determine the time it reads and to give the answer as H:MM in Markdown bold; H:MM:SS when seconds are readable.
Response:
**2:36**
